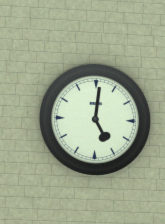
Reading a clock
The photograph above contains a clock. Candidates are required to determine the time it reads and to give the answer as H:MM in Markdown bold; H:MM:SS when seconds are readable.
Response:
**5:01**
